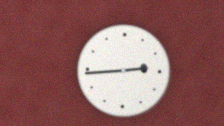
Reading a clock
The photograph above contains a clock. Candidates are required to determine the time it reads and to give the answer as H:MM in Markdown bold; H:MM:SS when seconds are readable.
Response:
**2:44**
